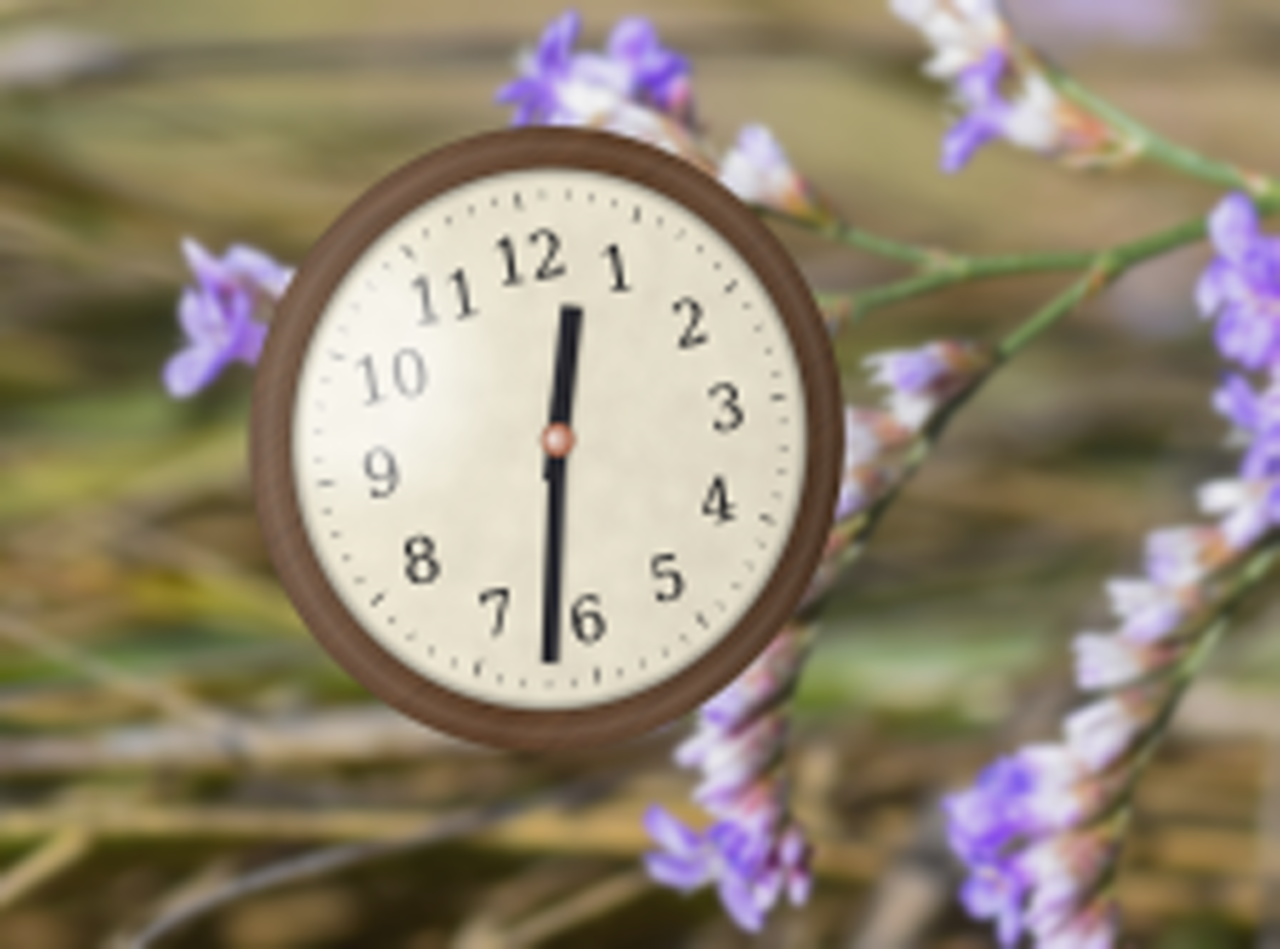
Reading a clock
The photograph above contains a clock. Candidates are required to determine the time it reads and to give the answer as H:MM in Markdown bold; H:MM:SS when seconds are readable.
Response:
**12:32**
